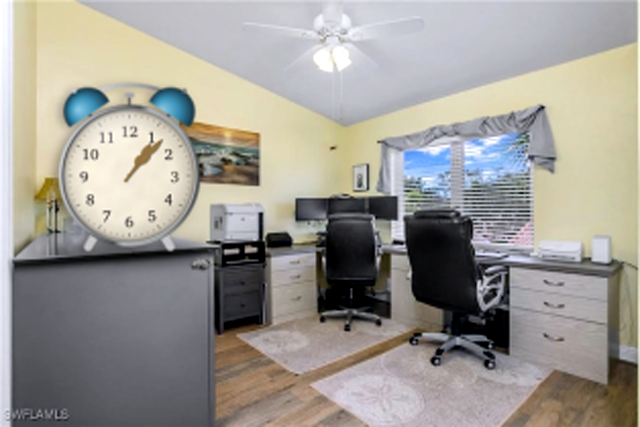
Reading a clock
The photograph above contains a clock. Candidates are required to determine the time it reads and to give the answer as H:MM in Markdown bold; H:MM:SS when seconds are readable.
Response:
**1:07**
